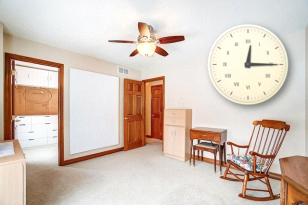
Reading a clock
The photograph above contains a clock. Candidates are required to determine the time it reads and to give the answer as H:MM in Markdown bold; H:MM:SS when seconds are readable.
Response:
**12:15**
